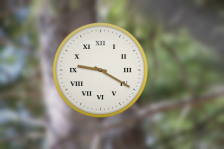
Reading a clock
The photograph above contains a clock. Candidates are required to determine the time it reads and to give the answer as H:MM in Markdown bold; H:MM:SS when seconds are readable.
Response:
**9:20**
